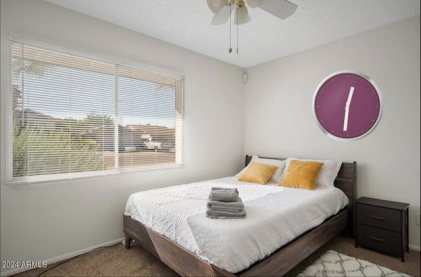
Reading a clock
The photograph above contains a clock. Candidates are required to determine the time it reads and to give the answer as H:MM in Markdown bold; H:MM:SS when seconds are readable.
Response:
**12:31**
